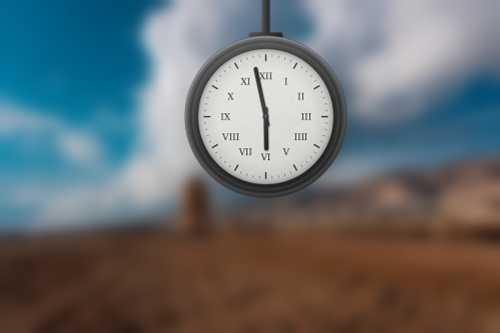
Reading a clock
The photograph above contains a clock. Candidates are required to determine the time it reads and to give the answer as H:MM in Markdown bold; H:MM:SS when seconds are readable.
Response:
**5:58**
